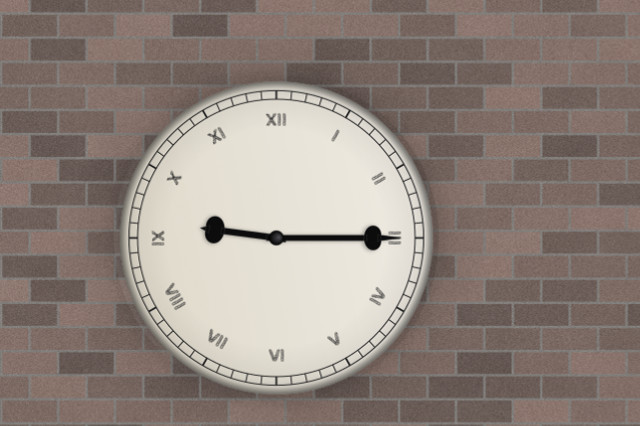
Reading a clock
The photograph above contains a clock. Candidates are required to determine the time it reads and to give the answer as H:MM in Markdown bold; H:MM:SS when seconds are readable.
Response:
**9:15**
